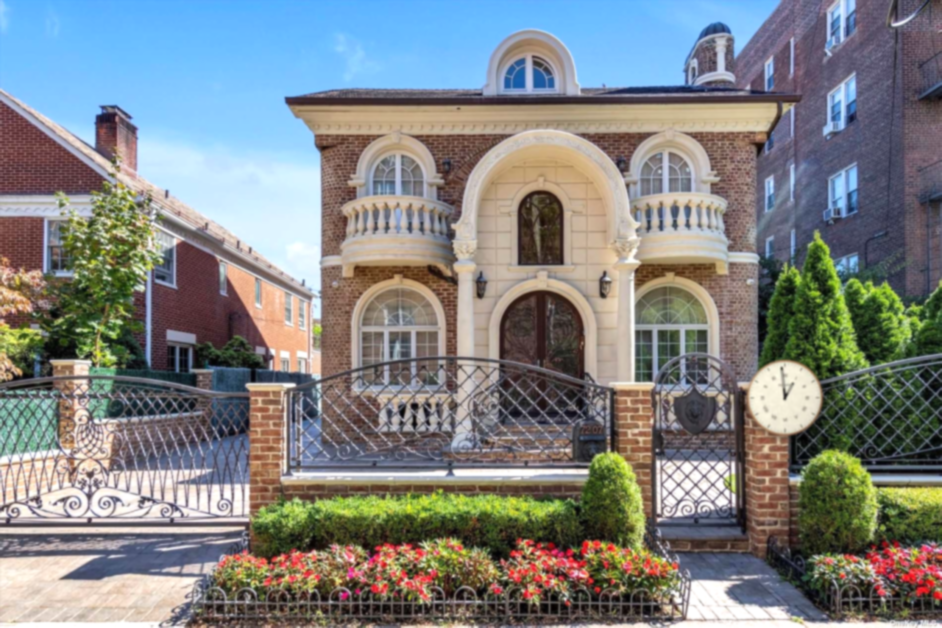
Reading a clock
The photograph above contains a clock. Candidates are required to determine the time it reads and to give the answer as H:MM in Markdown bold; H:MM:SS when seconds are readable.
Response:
**12:59**
